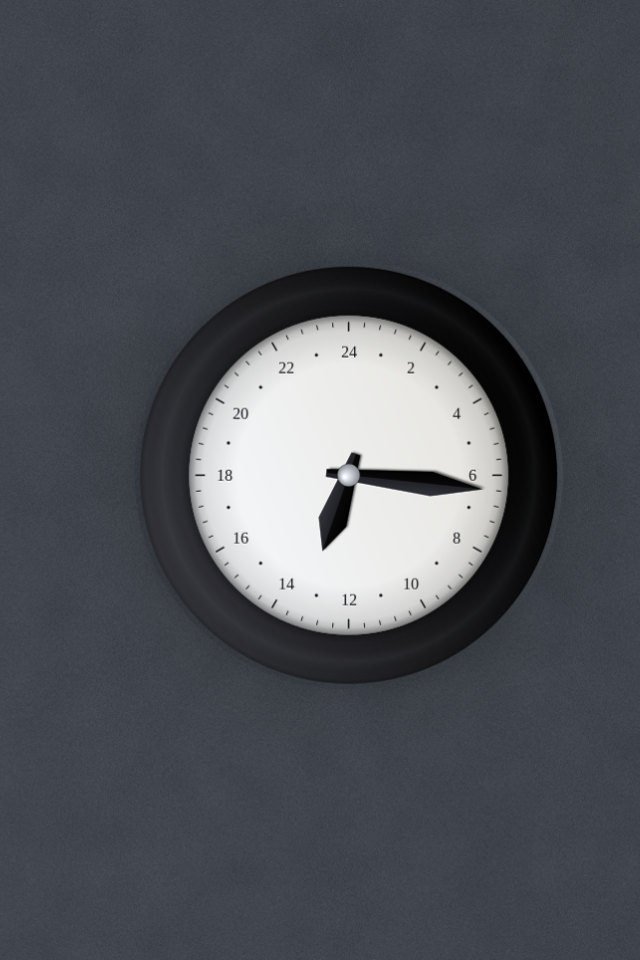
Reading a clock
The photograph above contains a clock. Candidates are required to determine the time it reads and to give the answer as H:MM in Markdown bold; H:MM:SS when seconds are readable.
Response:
**13:16**
